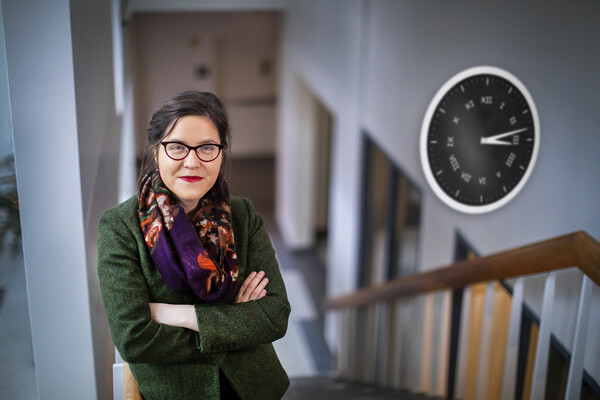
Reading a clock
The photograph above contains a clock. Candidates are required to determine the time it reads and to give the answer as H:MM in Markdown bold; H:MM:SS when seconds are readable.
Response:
**3:13**
